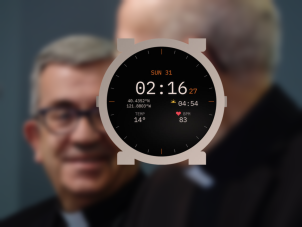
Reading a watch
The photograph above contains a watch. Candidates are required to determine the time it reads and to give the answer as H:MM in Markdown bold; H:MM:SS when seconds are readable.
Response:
**2:16**
